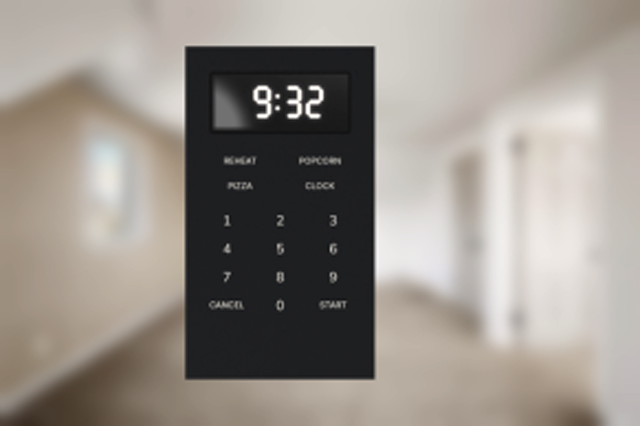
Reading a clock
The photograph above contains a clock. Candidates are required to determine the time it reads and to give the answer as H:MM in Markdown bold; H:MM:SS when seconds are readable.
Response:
**9:32**
